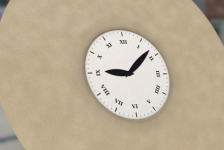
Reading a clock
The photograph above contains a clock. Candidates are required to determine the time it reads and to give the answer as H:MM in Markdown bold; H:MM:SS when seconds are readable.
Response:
**9:08**
